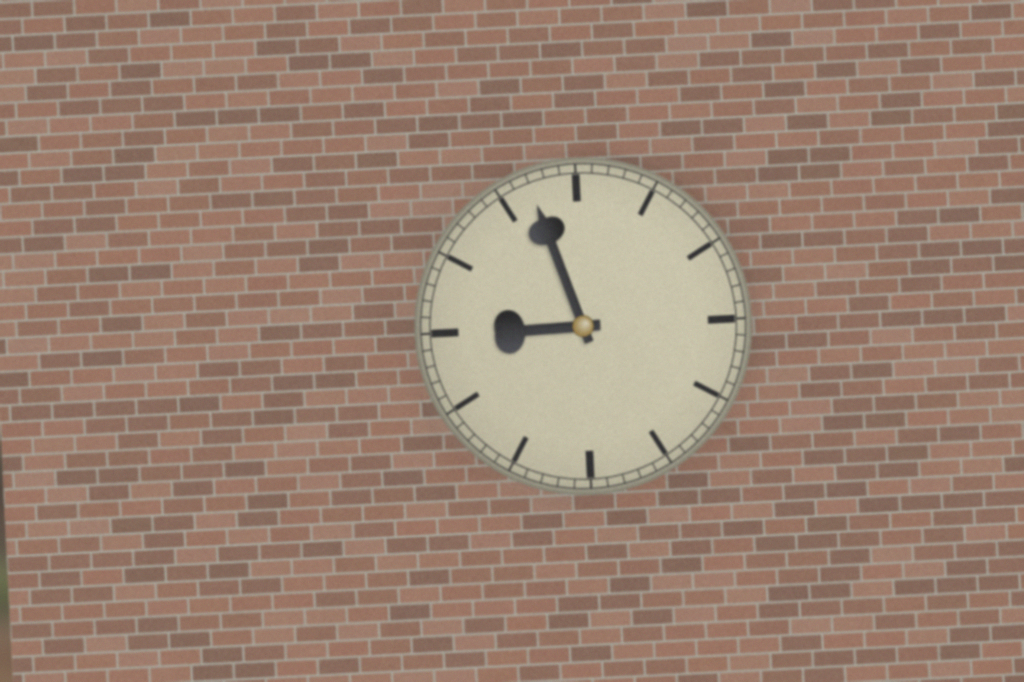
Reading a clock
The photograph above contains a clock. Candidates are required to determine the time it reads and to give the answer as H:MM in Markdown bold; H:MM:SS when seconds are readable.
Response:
**8:57**
